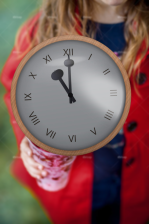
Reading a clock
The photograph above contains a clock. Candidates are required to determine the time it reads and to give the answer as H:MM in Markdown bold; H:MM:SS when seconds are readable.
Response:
**11:00**
